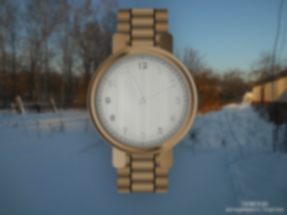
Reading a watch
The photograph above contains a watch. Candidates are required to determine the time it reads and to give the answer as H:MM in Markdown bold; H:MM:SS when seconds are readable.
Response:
**11:10**
